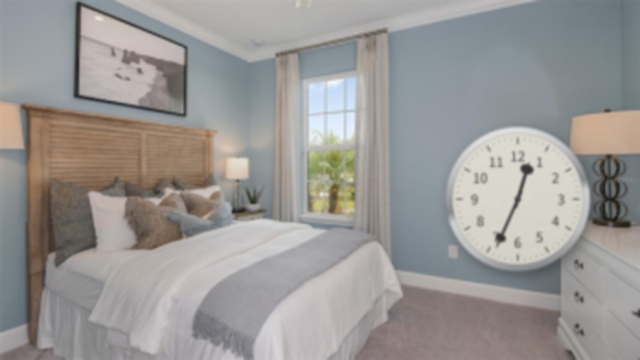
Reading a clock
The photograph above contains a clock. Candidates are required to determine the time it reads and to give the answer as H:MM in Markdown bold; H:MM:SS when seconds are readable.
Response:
**12:34**
